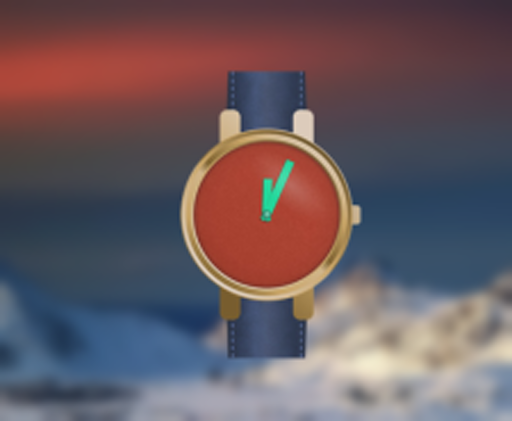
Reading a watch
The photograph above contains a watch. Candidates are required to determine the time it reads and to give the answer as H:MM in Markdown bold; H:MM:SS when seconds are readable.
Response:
**12:04**
